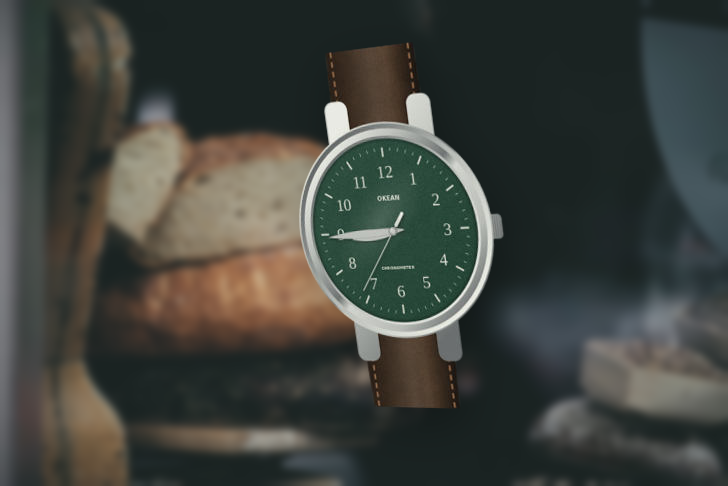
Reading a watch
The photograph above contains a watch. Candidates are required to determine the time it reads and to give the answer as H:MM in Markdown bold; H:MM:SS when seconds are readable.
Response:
**8:44:36**
